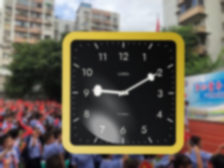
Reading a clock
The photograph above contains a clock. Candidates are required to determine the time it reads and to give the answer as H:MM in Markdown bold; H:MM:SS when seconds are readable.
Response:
**9:10**
